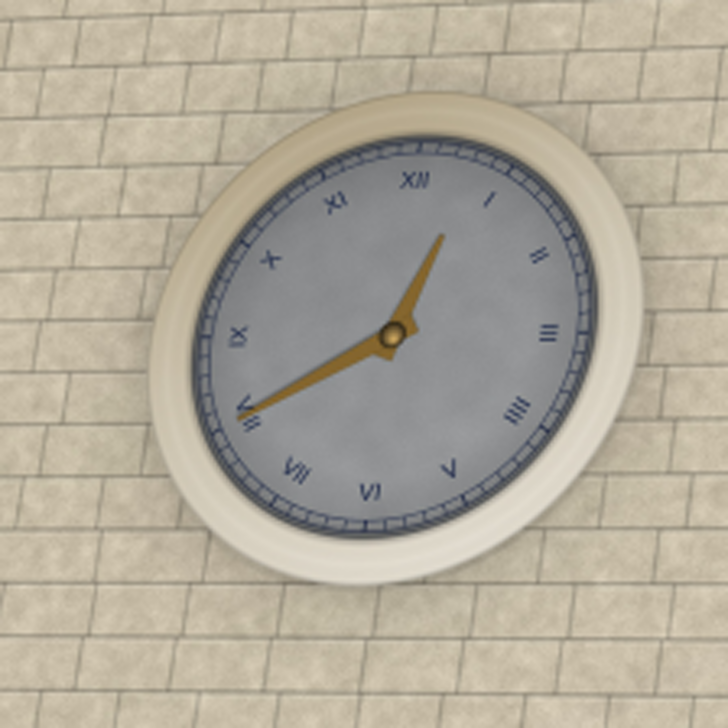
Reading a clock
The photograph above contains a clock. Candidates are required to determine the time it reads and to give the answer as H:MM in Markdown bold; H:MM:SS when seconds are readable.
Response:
**12:40**
